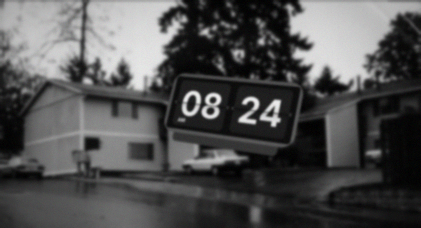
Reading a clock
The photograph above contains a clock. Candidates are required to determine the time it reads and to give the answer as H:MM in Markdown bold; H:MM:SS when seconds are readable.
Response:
**8:24**
